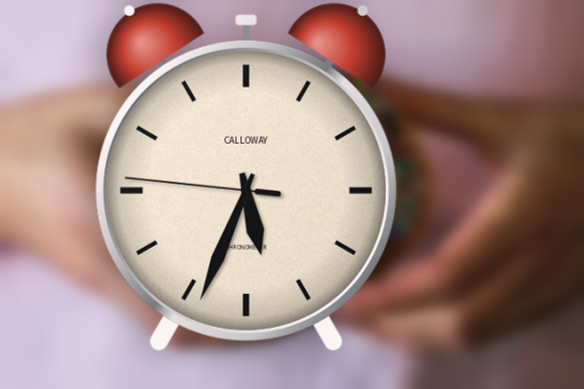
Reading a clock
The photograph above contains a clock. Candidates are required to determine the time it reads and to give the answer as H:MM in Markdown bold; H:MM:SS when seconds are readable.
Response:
**5:33:46**
